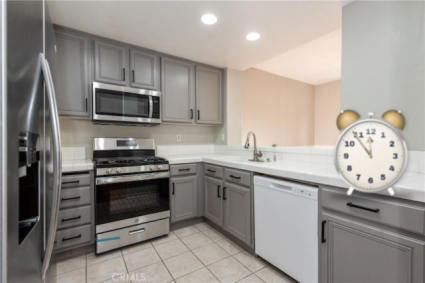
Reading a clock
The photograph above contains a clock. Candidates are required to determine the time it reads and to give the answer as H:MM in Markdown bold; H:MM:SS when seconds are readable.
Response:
**11:54**
